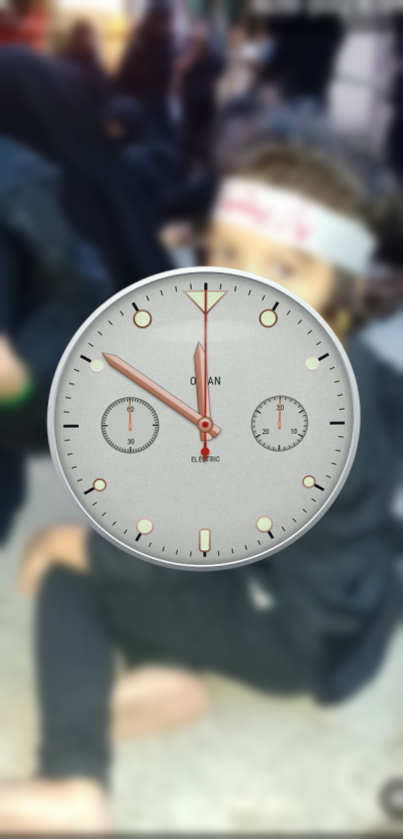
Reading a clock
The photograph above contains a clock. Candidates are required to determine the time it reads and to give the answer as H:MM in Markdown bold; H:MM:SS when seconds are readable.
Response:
**11:51**
